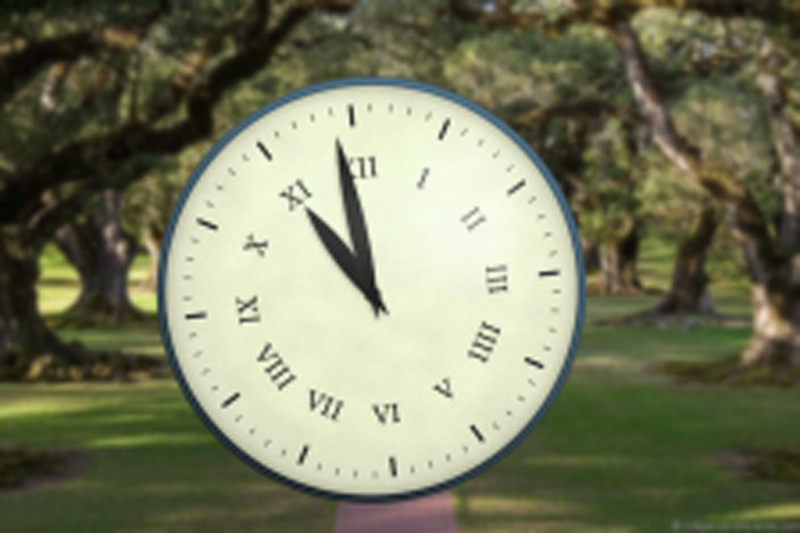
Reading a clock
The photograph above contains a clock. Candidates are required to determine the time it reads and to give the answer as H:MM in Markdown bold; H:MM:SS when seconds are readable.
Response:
**10:59**
